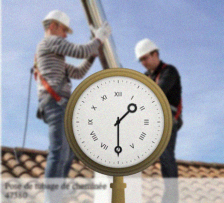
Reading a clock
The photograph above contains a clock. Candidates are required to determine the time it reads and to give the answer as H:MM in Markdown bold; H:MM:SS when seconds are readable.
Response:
**1:30**
